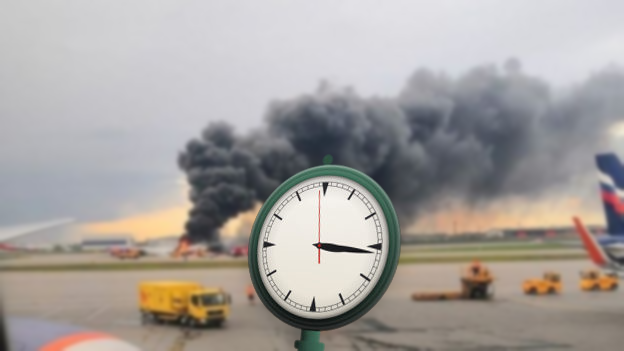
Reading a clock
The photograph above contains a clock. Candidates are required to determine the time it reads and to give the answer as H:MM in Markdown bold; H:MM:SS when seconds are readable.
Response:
**3:15:59**
